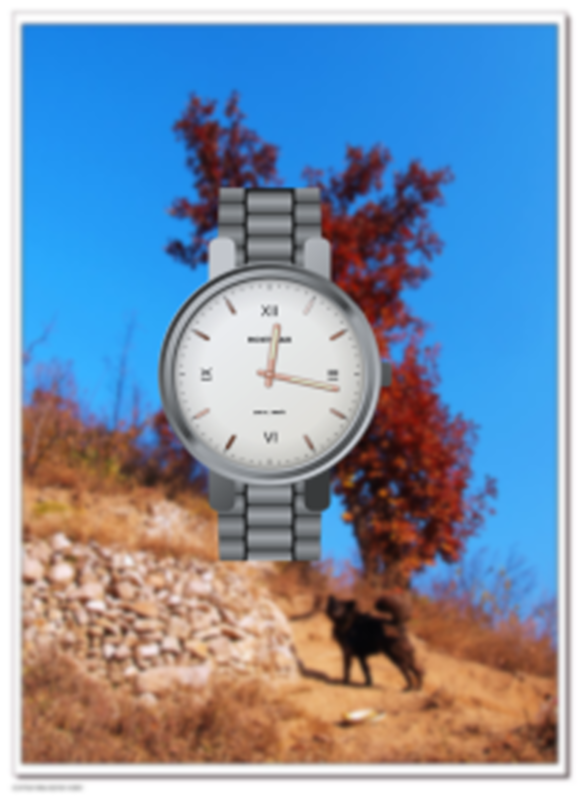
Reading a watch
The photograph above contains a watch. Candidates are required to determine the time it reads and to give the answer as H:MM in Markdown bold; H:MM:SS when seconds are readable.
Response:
**12:17**
